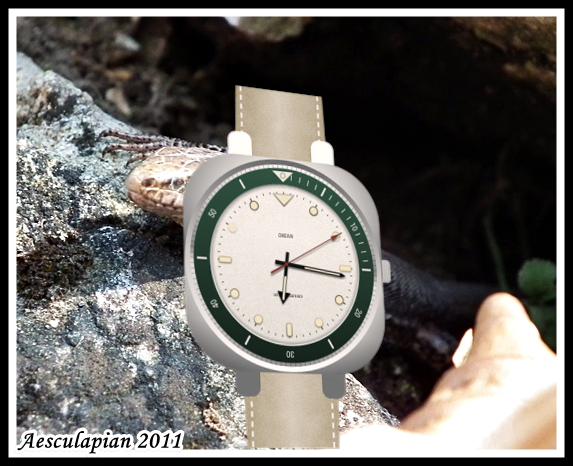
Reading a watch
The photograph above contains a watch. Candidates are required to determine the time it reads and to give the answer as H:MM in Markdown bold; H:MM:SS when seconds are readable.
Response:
**6:16:10**
